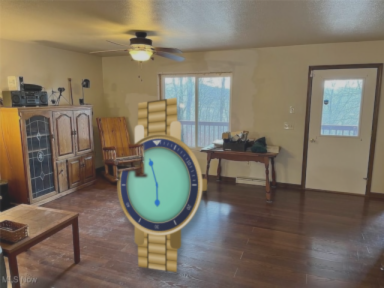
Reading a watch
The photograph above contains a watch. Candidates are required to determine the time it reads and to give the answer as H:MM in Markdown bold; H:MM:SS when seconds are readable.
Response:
**5:57**
